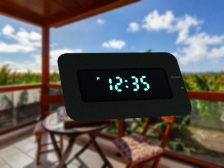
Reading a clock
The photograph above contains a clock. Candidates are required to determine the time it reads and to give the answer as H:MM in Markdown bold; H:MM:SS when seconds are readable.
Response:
**12:35**
